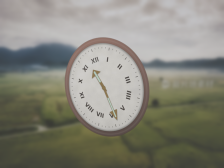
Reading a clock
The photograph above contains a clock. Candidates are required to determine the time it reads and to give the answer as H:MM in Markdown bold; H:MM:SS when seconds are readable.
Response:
**11:29**
